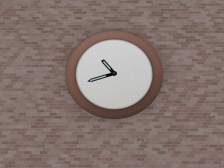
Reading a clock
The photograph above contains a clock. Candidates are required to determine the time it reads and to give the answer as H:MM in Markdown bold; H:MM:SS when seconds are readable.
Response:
**10:42**
